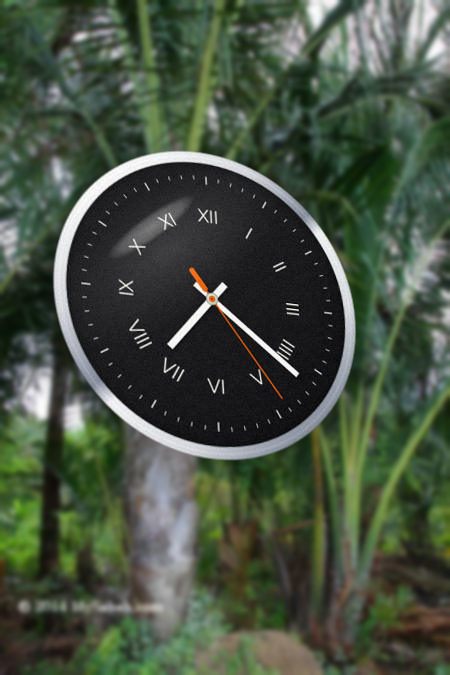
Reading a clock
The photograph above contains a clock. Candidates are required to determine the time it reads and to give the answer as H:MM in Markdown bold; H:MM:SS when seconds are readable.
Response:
**7:21:24**
